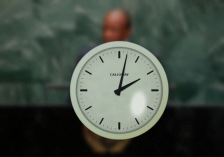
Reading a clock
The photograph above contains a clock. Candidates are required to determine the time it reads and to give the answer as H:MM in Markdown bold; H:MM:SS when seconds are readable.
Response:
**2:02**
